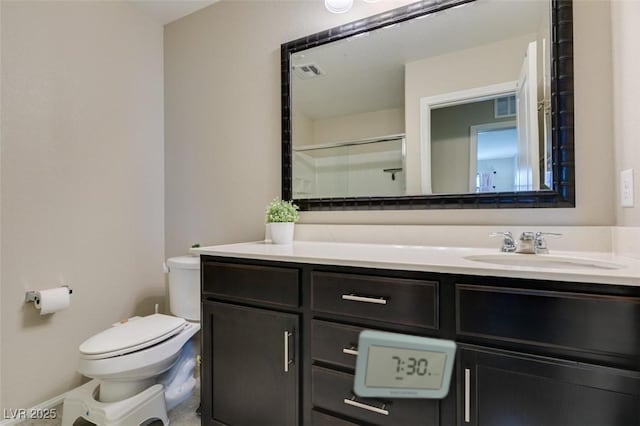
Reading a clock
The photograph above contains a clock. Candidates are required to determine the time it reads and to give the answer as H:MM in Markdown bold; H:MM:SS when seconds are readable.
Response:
**7:30**
